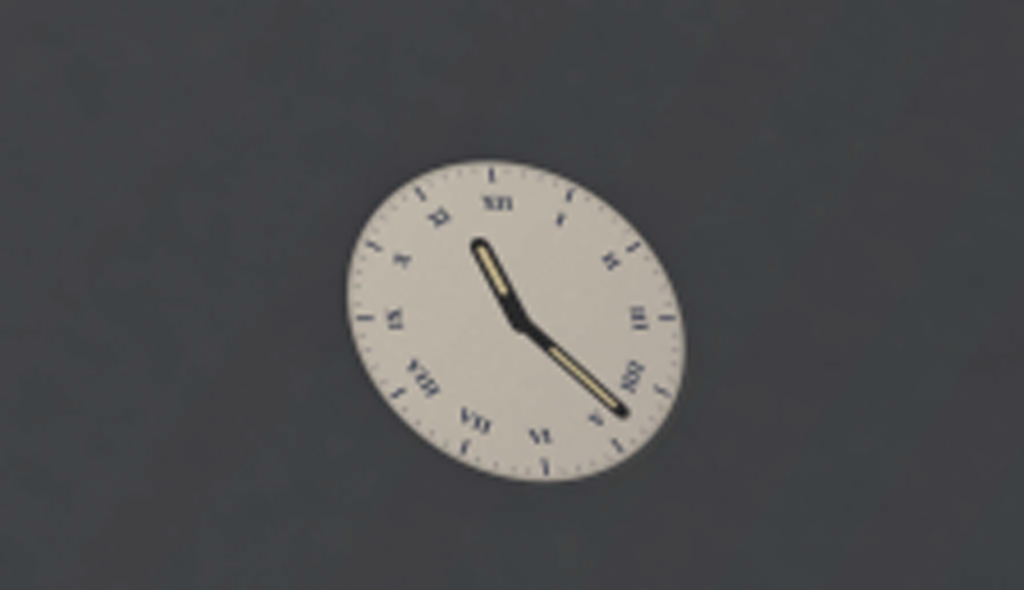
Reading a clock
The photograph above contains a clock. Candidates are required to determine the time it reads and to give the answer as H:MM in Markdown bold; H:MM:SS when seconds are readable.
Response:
**11:23**
